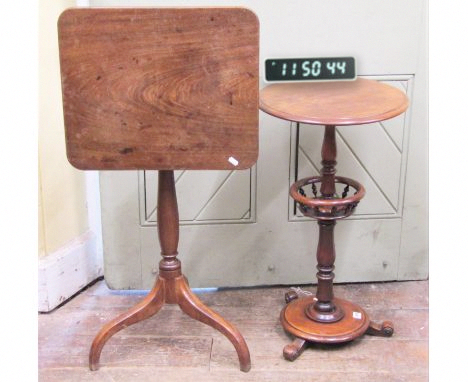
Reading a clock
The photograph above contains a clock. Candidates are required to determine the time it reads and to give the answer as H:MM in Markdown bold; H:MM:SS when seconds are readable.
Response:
**11:50:44**
